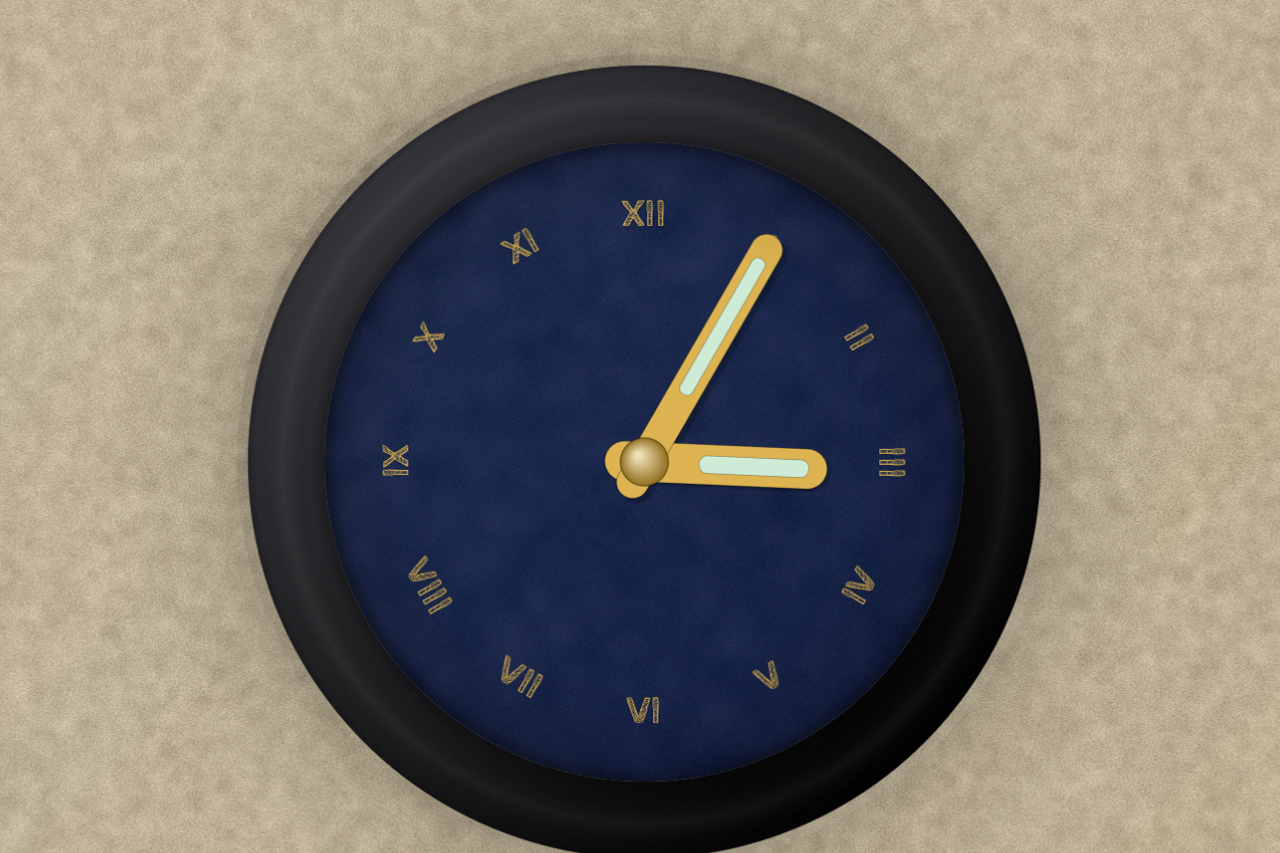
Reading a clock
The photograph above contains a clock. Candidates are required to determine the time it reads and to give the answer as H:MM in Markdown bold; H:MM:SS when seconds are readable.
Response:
**3:05**
